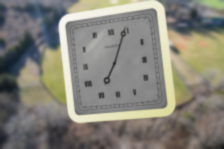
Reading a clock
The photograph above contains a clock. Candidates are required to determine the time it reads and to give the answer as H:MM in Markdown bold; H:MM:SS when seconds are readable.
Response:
**7:04**
